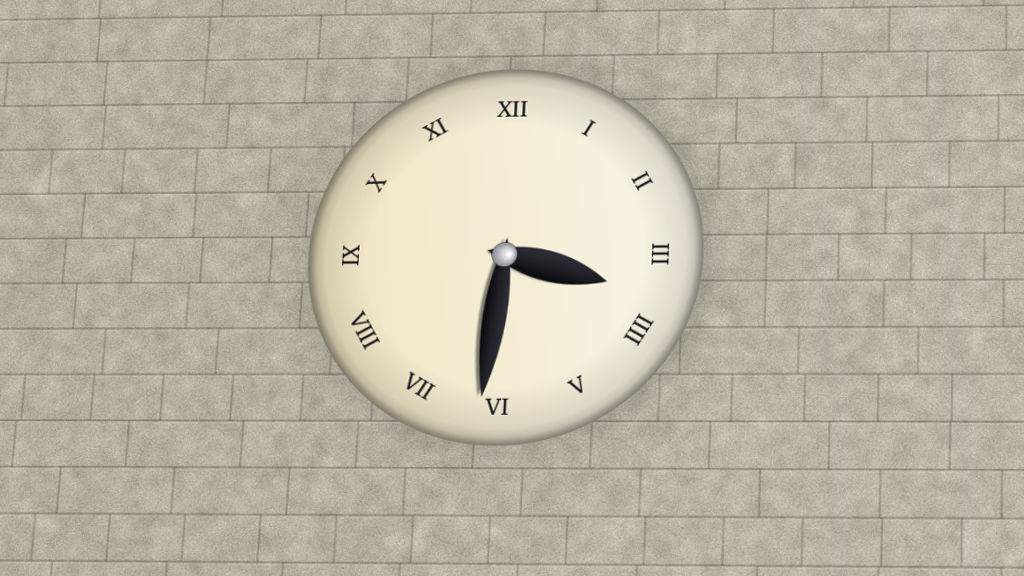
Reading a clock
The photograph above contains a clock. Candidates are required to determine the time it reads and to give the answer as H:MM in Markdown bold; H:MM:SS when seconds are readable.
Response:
**3:31**
